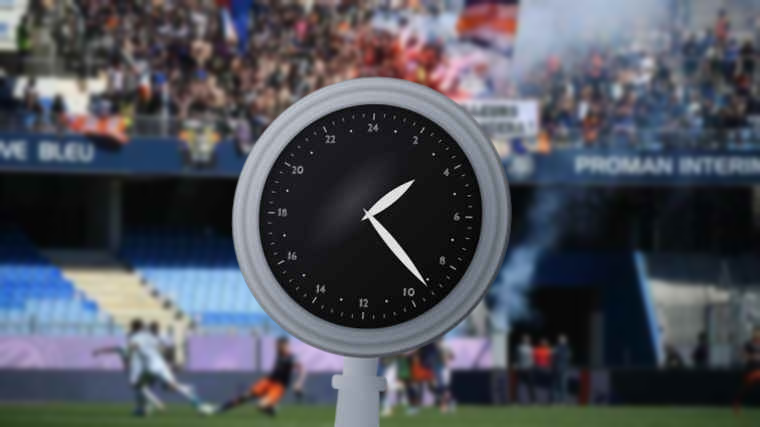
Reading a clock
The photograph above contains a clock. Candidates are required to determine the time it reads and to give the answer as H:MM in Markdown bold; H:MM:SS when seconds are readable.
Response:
**3:23**
